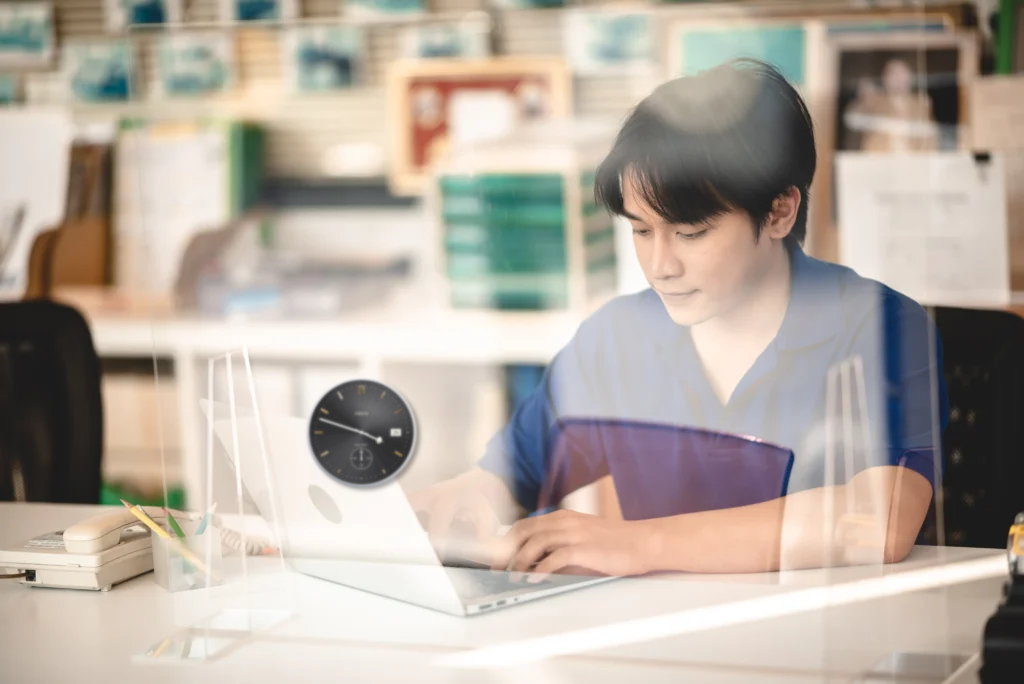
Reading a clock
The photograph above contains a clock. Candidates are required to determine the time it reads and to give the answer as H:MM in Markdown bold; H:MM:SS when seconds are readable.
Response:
**3:48**
